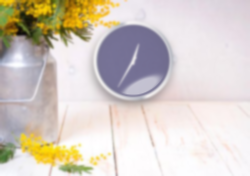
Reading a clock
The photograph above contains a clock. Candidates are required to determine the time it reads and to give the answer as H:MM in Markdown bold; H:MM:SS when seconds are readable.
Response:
**12:35**
